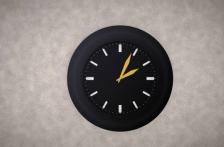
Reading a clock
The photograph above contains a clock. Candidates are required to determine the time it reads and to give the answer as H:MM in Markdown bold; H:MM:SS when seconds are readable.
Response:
**2:04**
